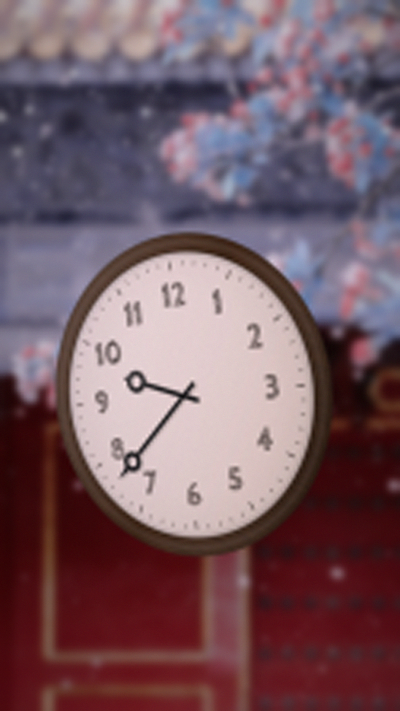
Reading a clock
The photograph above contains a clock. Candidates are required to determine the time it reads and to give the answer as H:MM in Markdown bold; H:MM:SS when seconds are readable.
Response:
**9:38**
